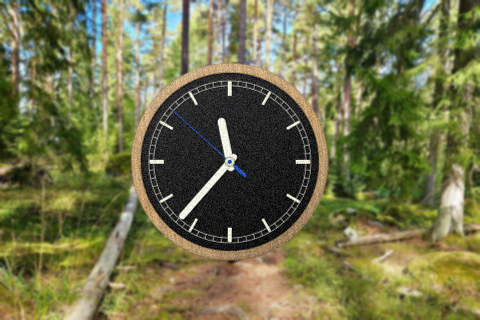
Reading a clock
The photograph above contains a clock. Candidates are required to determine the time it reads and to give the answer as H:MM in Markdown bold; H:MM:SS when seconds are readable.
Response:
**11:36:52**
